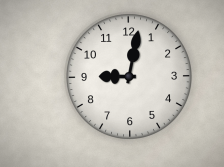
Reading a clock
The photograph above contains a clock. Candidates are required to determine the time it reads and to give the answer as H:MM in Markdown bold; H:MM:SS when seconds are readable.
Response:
**9:02**
